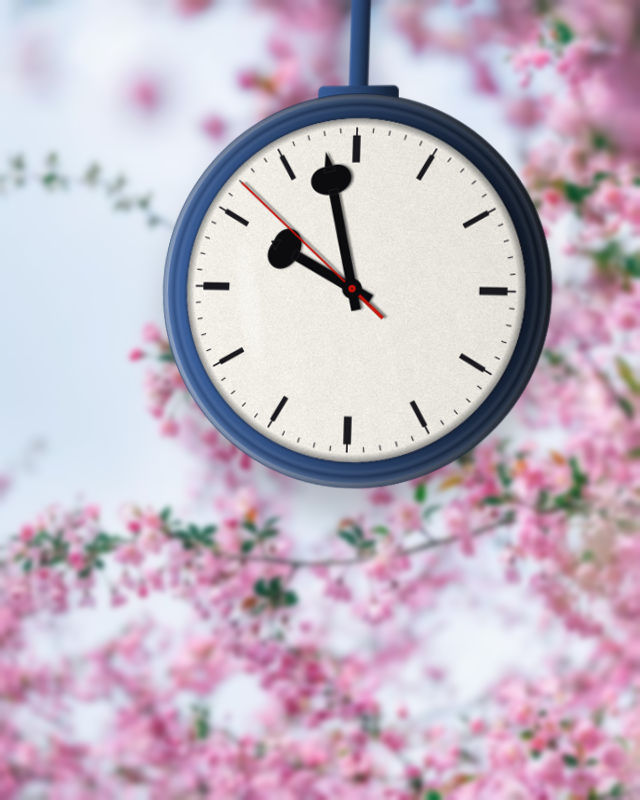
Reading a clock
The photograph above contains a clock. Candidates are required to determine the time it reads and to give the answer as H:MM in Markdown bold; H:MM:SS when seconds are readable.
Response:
**9:57:52**
